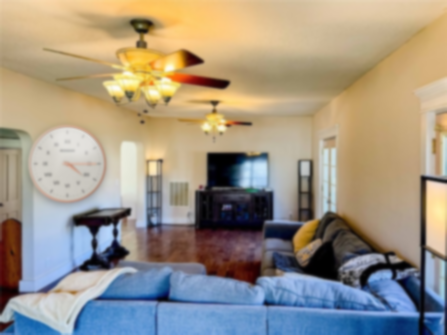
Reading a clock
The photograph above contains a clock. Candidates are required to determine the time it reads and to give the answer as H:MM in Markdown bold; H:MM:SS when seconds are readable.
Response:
**4:15**
